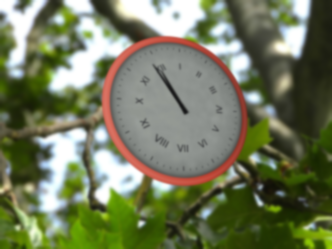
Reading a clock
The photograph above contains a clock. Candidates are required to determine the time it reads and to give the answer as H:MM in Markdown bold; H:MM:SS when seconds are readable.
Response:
**11:59**
